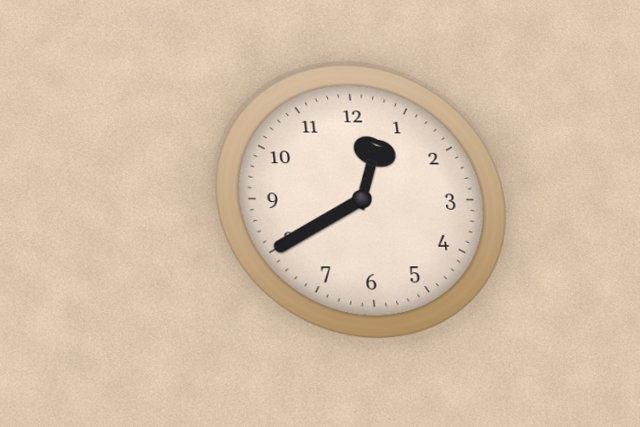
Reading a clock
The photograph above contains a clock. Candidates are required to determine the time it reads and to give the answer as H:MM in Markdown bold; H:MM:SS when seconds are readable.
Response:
**12:40**
